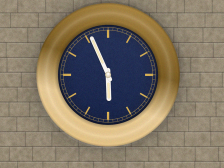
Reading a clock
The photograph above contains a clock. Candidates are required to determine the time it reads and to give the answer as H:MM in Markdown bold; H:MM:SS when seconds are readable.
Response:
**5:56**
